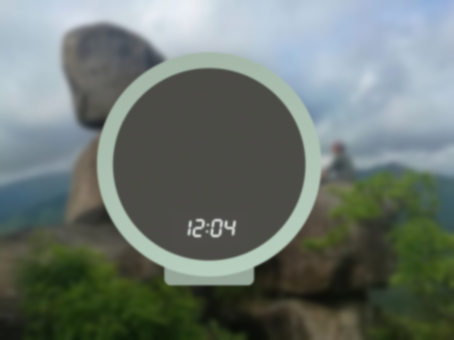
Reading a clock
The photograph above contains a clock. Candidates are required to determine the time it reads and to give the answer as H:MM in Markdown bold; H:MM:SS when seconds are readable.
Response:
**12:04**
